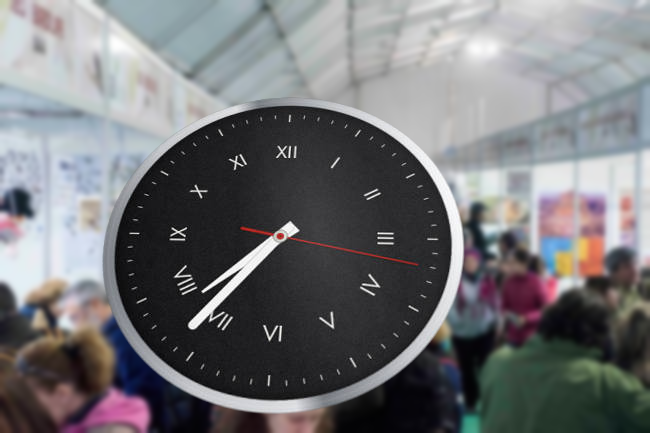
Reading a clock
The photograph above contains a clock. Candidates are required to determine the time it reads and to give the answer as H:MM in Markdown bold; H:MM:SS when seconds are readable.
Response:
**7:36:17**
